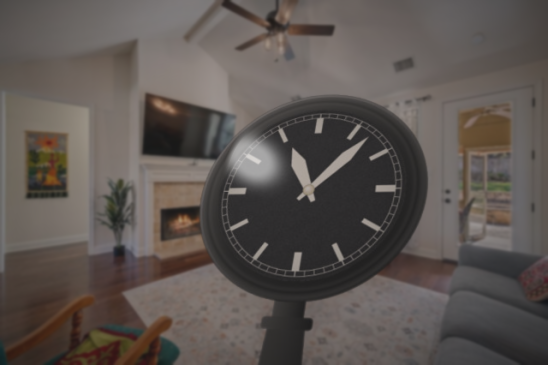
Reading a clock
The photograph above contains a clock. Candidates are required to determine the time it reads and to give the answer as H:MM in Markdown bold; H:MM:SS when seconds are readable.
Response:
**11:07**
